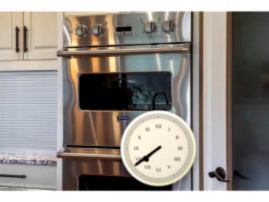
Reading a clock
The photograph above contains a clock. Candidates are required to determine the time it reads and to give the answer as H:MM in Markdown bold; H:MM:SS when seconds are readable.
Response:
**7:39**
